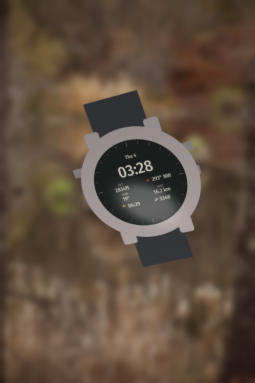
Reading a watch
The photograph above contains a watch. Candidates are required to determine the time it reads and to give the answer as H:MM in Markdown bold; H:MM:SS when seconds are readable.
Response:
**3:28**
